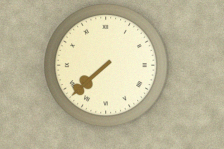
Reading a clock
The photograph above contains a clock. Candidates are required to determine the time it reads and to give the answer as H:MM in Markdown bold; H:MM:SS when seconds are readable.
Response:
**7:38**
